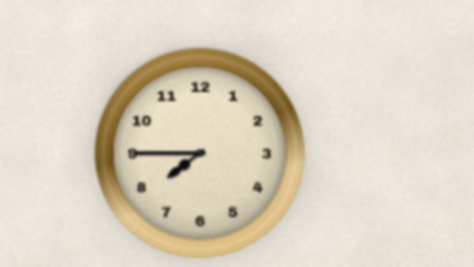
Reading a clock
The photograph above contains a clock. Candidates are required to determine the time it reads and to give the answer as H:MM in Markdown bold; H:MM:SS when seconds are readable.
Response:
**7:45**
